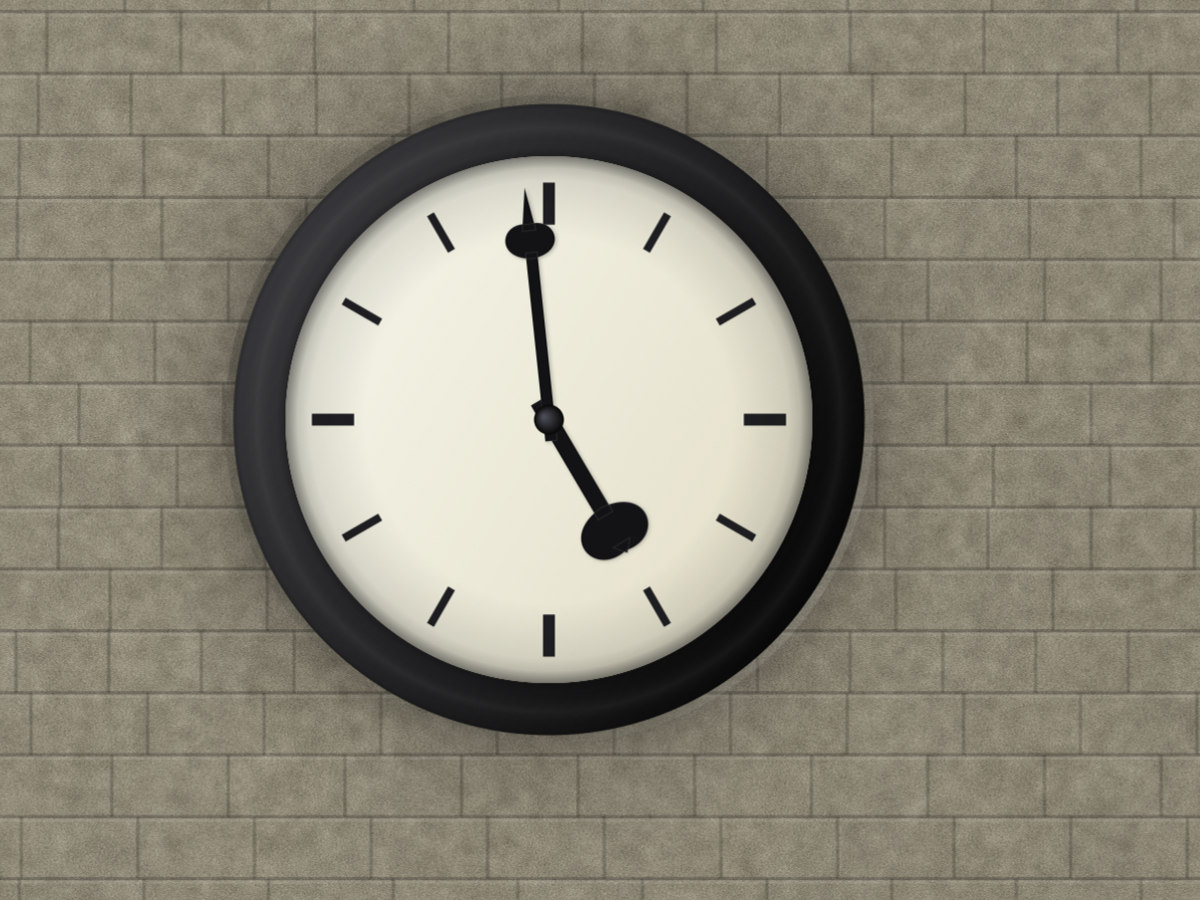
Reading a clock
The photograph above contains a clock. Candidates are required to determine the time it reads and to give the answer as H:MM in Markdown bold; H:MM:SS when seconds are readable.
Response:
**4:59**
